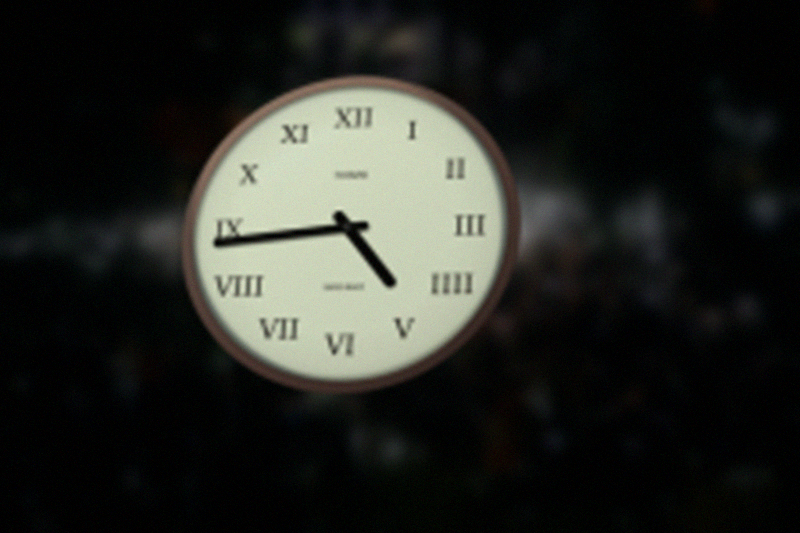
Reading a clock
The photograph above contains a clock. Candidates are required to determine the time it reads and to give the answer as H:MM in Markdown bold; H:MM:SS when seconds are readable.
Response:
**4:44**
